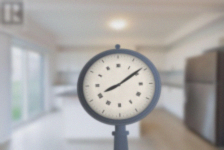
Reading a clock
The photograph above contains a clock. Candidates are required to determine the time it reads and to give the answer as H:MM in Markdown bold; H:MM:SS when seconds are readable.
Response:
**8:09**
